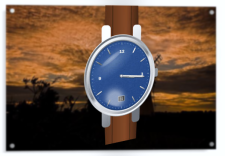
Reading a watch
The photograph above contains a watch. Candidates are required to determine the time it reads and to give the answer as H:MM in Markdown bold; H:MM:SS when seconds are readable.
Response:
**3:16**
